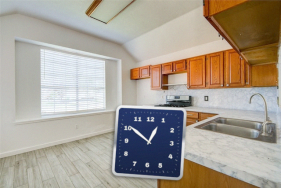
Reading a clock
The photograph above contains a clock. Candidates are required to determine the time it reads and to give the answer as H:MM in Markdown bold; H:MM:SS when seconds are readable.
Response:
**12:51**
